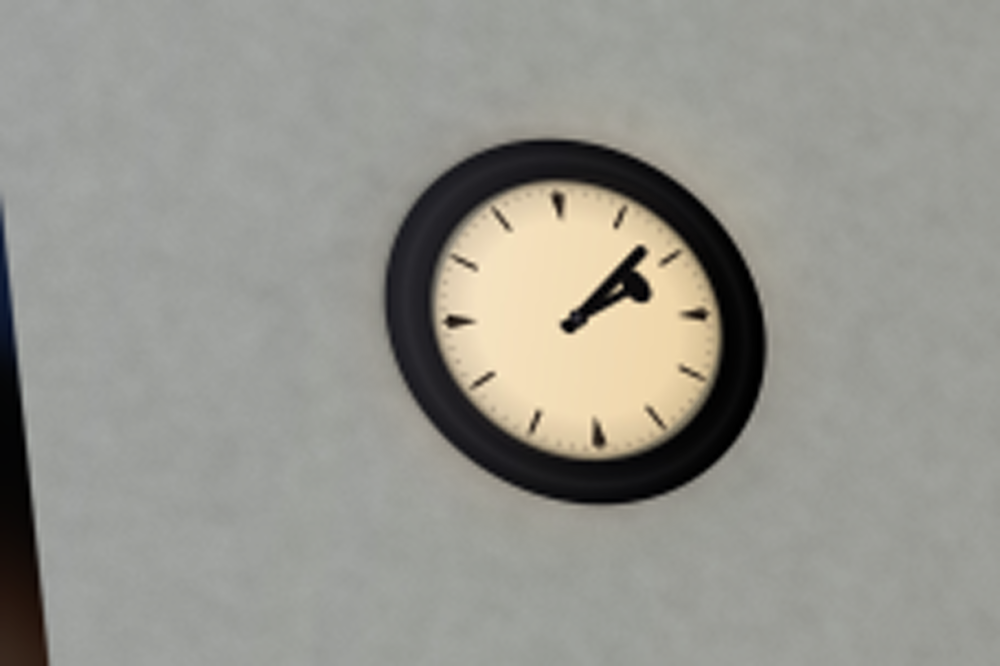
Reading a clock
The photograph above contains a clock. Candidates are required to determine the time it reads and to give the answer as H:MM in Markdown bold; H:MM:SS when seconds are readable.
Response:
**2:08**
